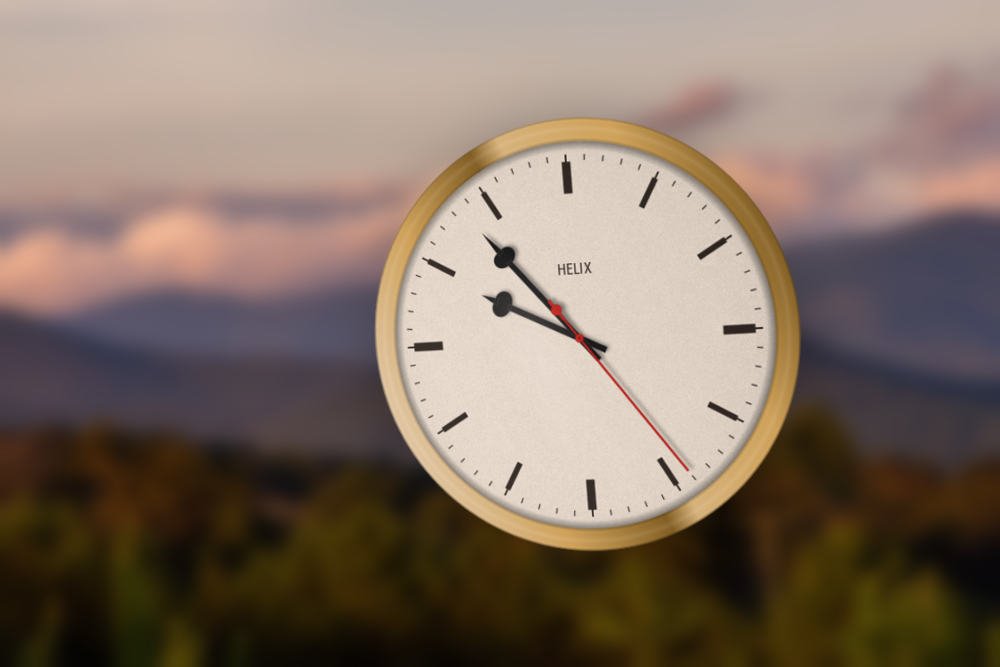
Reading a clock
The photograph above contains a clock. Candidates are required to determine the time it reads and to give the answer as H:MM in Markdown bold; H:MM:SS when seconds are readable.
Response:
**9:53:24**
